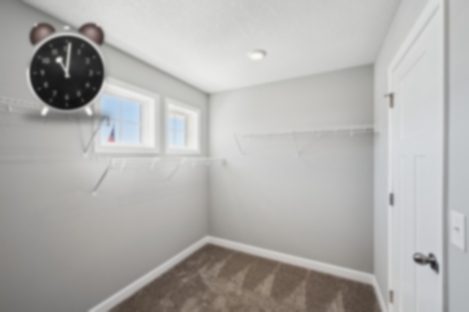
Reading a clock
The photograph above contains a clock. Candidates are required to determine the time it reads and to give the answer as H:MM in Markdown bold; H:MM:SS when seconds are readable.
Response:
**11:01**
